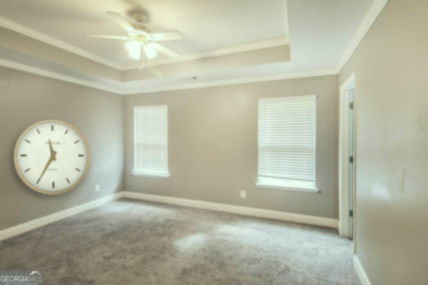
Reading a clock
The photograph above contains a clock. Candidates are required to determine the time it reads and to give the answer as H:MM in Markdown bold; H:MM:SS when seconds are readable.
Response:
**11:35**
